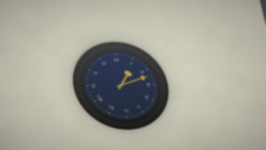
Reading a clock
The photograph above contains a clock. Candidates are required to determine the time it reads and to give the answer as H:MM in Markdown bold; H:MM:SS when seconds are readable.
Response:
**1:12**
